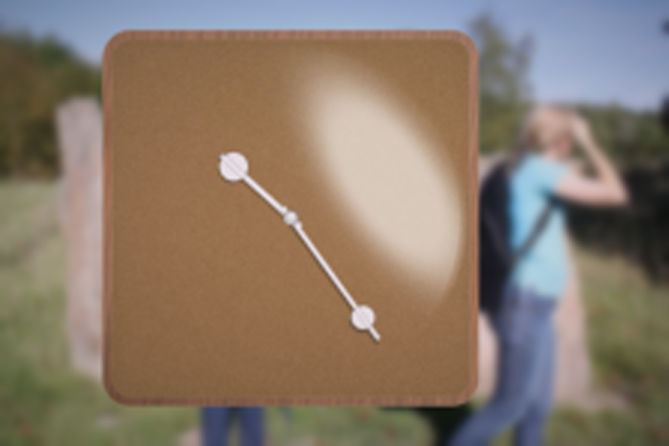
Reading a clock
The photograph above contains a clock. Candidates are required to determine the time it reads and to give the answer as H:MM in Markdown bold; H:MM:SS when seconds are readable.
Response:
**10:24**
